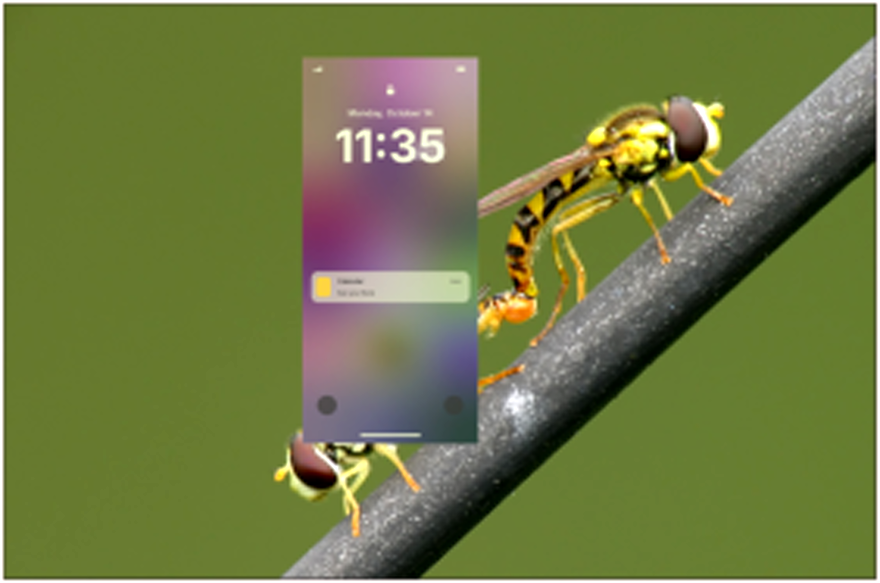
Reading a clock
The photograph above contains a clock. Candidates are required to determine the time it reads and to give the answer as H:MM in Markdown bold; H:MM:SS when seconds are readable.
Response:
**11:35**
